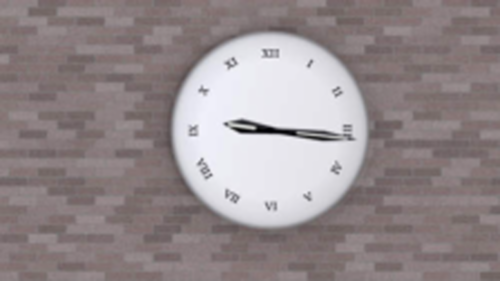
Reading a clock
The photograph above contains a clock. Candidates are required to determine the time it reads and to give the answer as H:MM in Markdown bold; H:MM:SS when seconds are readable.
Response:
**9:16**
